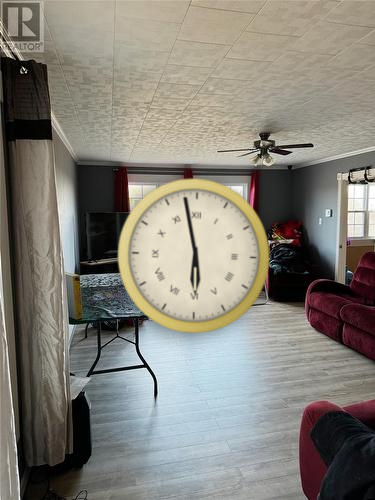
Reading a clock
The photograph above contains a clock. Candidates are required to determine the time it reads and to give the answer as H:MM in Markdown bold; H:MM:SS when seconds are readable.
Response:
**5:58**
